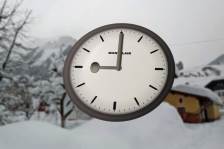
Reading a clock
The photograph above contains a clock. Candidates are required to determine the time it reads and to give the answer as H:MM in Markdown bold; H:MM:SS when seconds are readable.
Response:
**9:00**
